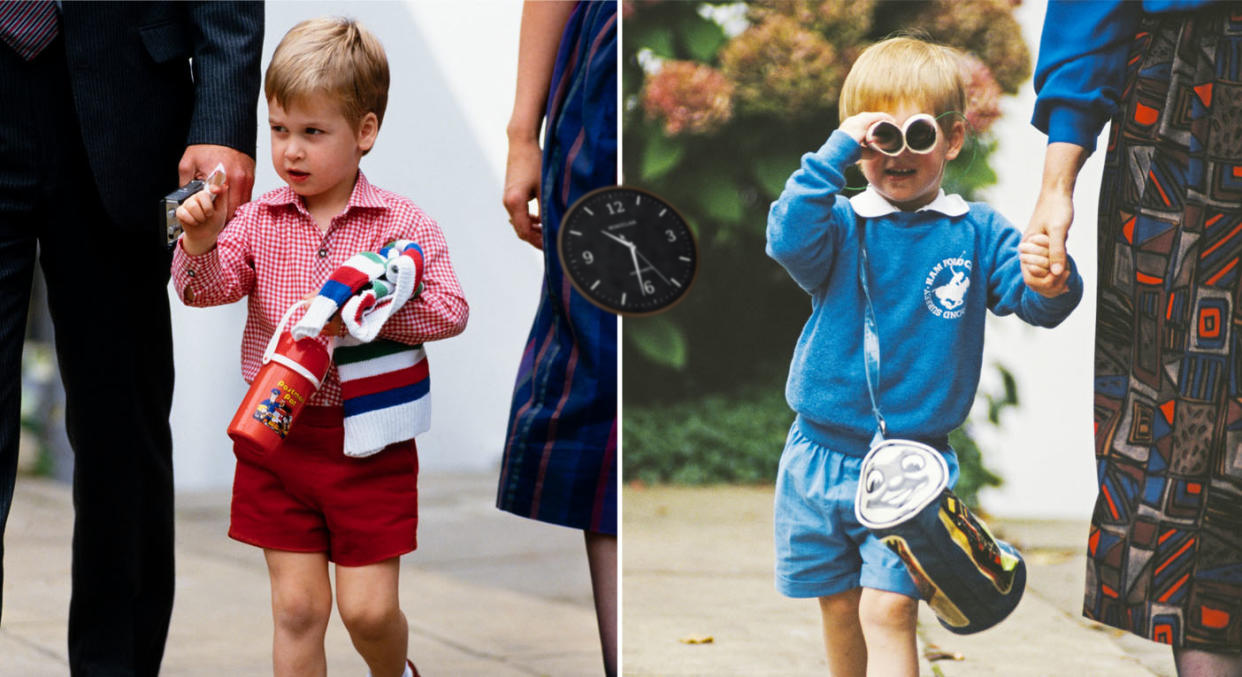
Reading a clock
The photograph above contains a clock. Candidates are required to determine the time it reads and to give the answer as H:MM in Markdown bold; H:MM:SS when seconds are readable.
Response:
**10:31:26**
